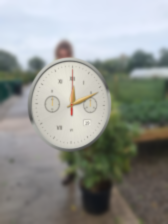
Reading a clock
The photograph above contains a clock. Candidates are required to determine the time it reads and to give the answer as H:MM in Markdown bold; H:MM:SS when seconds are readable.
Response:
**12:11**
